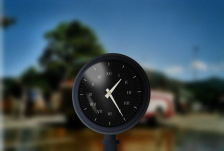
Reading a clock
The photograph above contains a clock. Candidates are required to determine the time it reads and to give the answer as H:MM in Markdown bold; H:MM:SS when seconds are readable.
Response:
**1:25**
